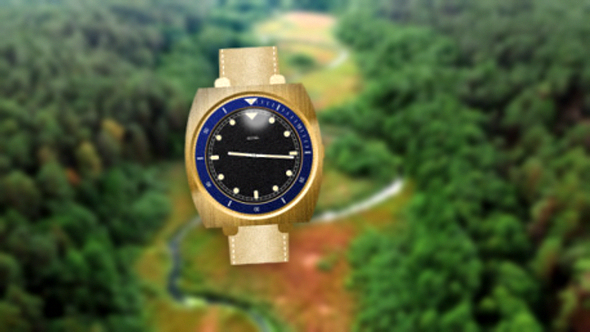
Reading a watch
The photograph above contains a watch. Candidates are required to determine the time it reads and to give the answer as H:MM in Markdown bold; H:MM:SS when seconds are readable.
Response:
**9:16**
